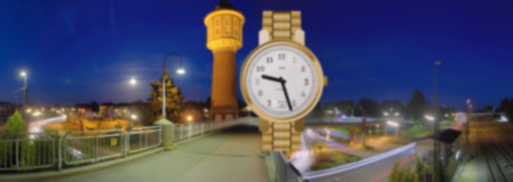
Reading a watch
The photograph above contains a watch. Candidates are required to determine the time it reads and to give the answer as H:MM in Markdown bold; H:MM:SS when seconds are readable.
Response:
**9:27**
